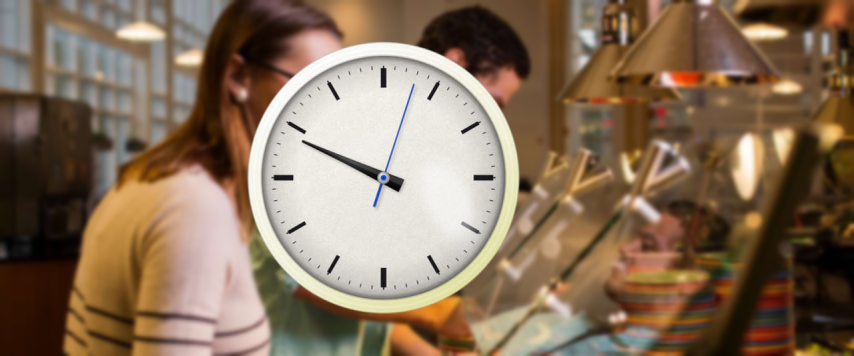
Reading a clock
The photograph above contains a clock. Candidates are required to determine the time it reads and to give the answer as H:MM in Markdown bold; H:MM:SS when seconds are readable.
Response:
**9:49:03**
